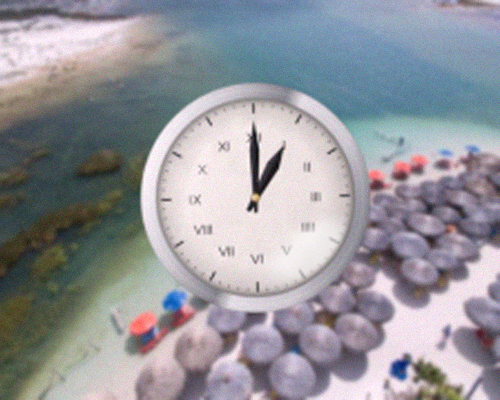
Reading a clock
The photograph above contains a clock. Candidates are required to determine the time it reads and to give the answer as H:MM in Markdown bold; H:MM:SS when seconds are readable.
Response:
**1:00**
